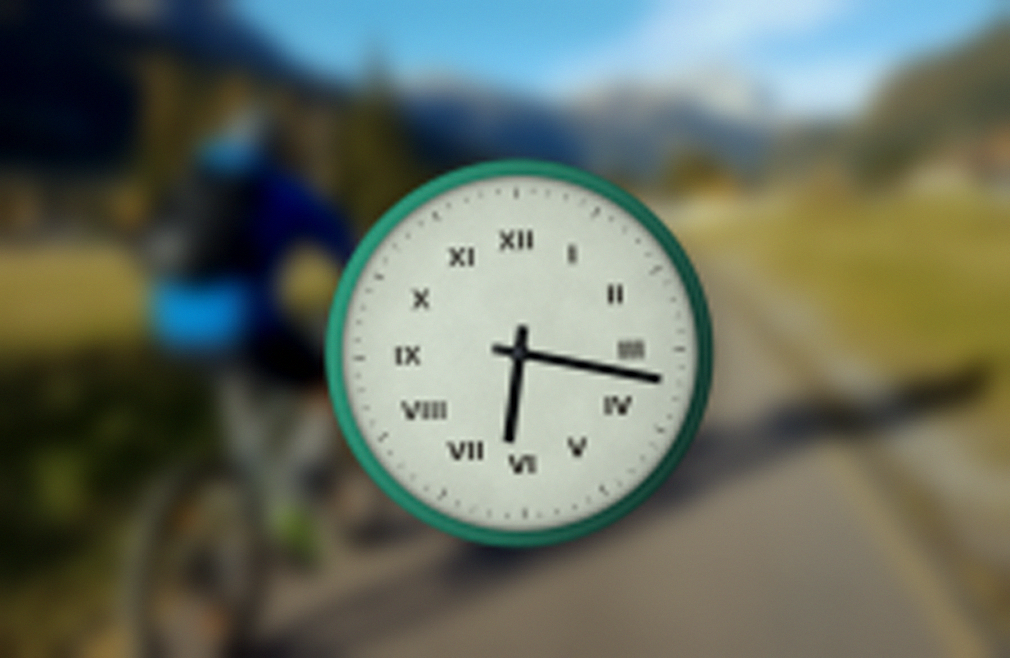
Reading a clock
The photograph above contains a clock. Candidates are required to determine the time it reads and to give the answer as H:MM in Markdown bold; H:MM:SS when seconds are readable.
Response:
**6:17**
